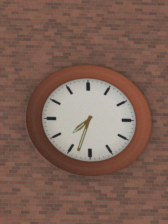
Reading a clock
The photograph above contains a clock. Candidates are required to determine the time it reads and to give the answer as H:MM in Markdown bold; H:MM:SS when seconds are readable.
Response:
**7:33**
